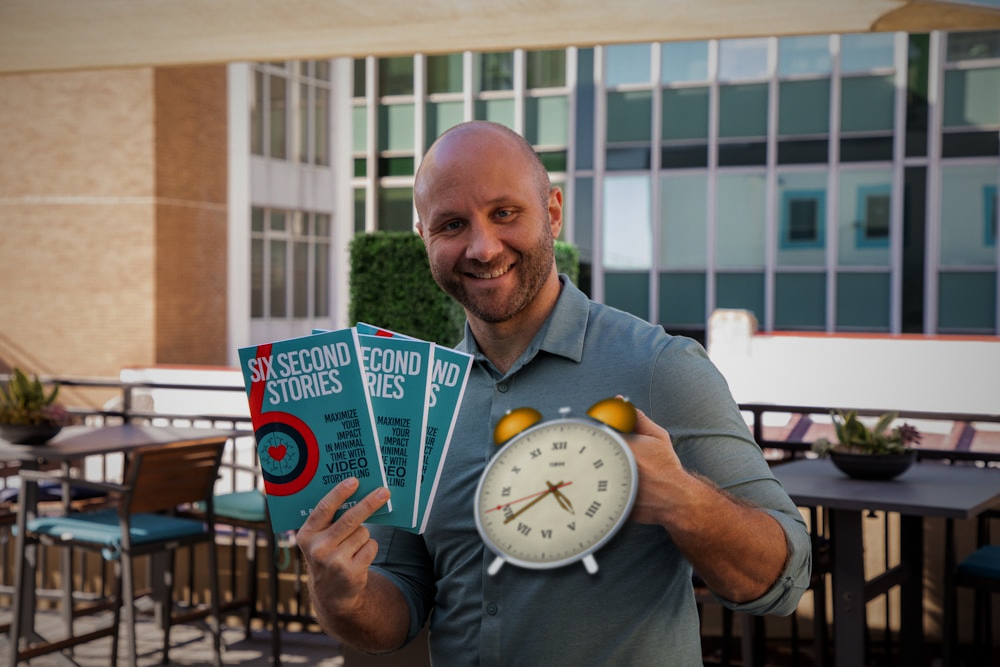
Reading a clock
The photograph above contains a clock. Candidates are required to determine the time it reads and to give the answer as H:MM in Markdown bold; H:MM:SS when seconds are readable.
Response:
**4:38:42**
